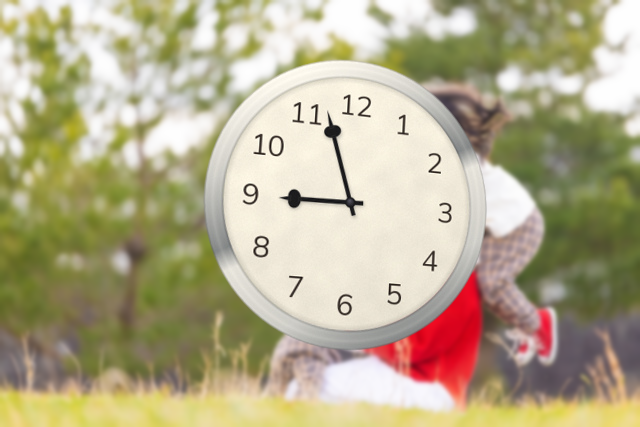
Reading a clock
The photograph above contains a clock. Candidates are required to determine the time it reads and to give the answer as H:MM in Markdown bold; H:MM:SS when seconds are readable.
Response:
**8:57**
